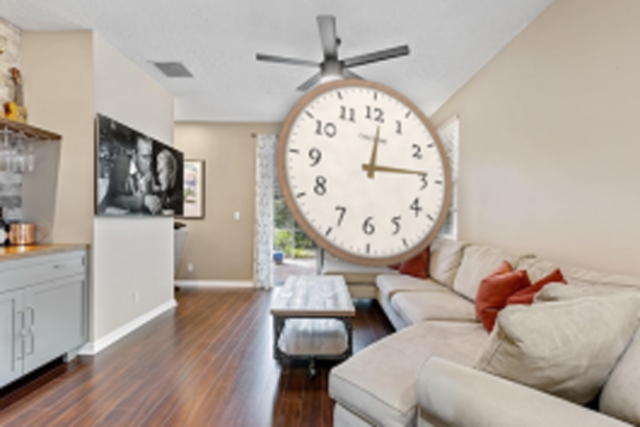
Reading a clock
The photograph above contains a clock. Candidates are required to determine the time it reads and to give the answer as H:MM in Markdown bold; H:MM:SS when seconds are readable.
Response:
**12:14**
